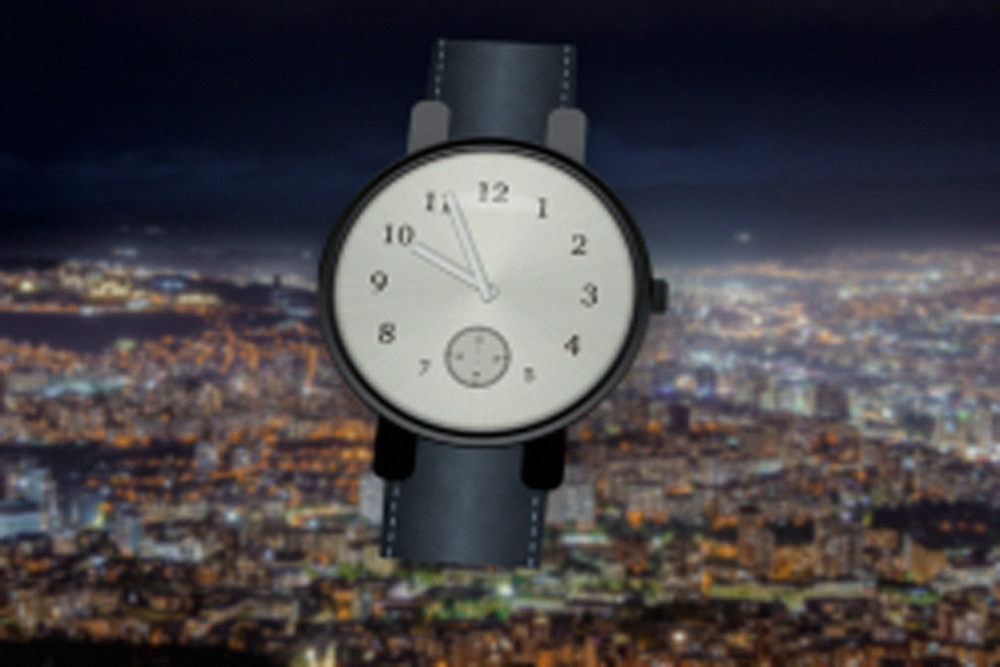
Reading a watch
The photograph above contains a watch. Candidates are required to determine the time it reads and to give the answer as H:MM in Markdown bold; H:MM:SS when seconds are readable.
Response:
**9:56**
